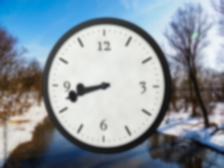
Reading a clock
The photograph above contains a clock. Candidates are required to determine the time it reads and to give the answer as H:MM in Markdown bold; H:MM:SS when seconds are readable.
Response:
**8:42**
